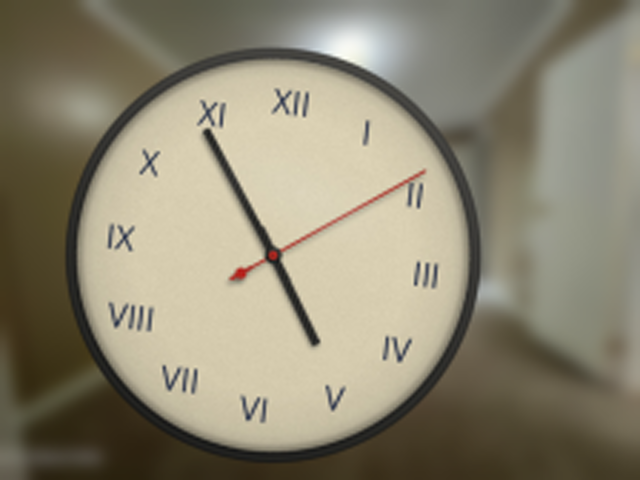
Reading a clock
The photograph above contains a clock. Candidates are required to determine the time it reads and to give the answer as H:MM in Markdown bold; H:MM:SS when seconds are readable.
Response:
**4:54:09**
